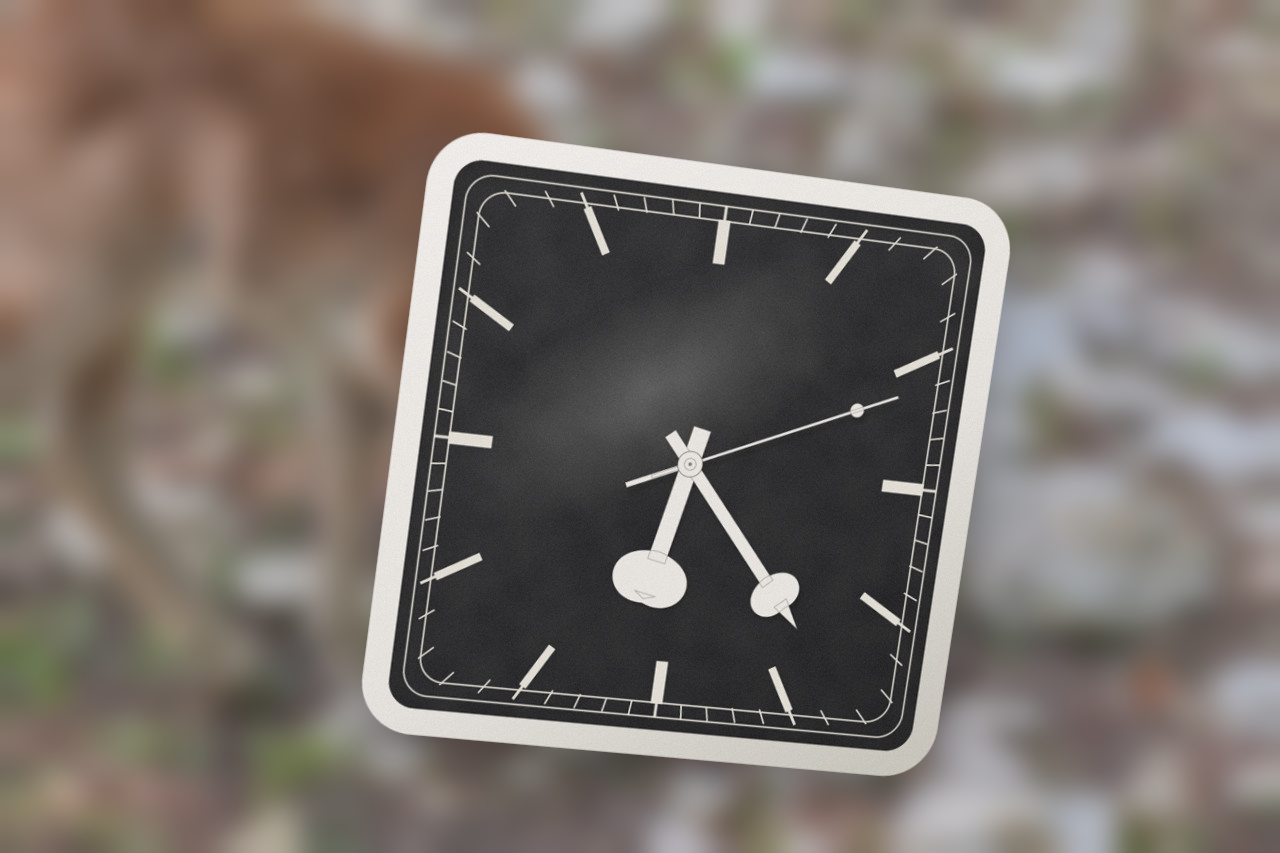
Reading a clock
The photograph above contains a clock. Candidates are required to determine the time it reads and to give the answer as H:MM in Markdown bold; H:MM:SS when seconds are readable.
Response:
**6:23:11**
